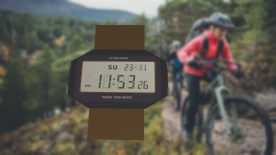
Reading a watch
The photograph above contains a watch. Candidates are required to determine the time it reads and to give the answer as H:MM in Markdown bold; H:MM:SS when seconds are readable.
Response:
**11:53:26**
